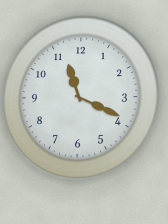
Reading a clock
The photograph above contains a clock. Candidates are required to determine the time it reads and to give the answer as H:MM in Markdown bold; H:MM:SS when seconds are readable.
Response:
**11:19**
